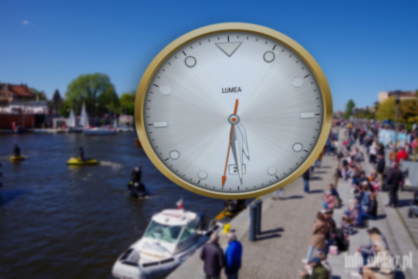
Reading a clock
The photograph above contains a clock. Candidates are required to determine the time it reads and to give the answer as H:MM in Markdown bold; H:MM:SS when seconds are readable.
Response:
**5:29:32**
